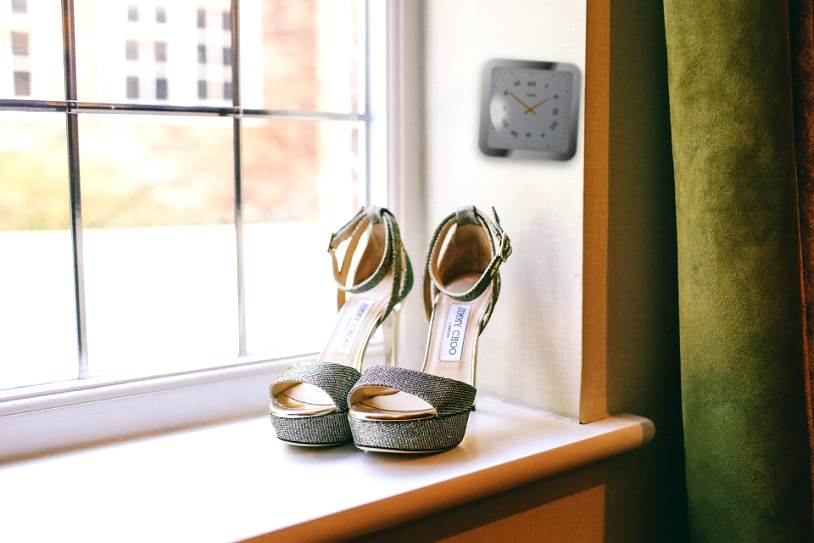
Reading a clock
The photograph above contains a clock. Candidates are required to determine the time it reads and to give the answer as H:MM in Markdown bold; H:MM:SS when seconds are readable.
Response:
**1:51**
